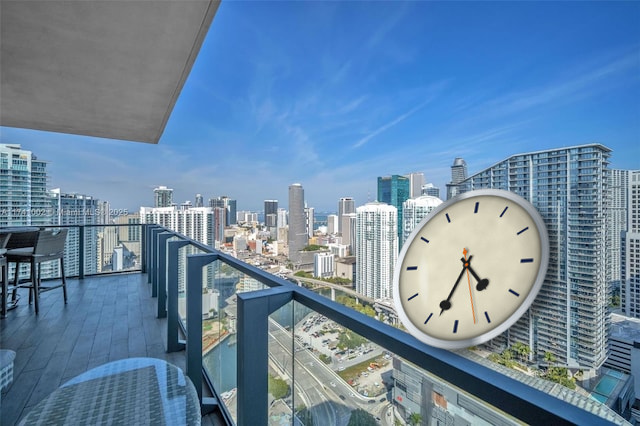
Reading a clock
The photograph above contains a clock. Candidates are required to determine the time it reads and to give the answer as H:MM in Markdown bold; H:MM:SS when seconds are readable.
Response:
**4:33:27**
